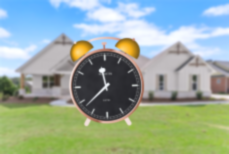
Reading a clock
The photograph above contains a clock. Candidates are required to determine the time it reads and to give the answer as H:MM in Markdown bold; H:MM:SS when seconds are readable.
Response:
**11:38**
